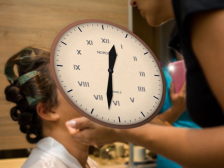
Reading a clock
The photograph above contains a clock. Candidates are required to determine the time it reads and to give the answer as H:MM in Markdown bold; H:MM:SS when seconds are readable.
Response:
**12:32**
